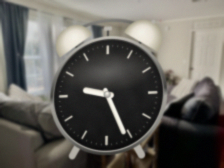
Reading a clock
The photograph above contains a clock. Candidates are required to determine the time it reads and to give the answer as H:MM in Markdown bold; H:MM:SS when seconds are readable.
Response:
**9:26**
